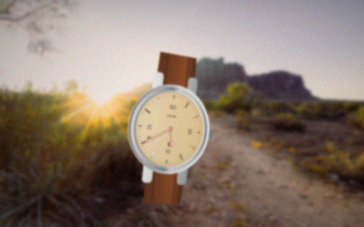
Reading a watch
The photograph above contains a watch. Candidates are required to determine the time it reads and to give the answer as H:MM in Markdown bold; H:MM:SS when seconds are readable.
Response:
**5:40**
